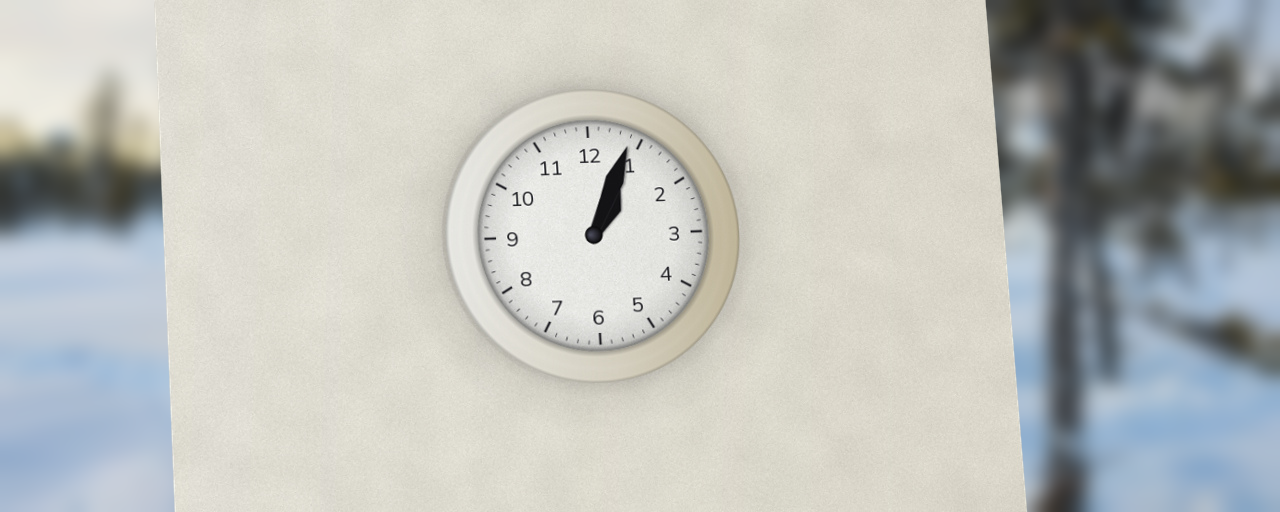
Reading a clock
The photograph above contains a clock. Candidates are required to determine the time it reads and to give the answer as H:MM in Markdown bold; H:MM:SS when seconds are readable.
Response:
**1:04**
